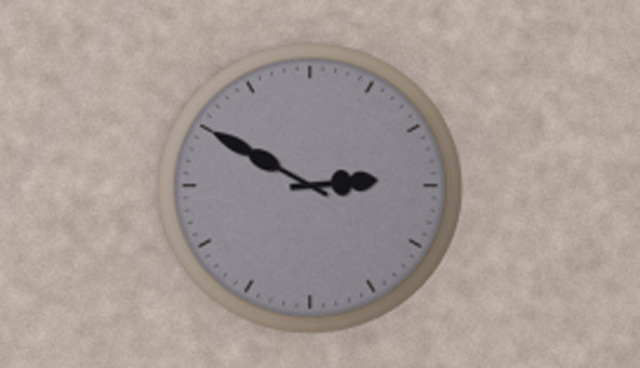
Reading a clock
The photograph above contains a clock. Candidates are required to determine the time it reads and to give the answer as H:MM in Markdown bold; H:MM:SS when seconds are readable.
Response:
**2:50**
